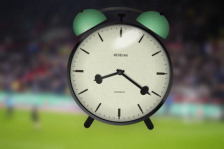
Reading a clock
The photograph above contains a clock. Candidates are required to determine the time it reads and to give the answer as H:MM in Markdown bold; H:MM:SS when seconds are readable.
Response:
**8:21**
